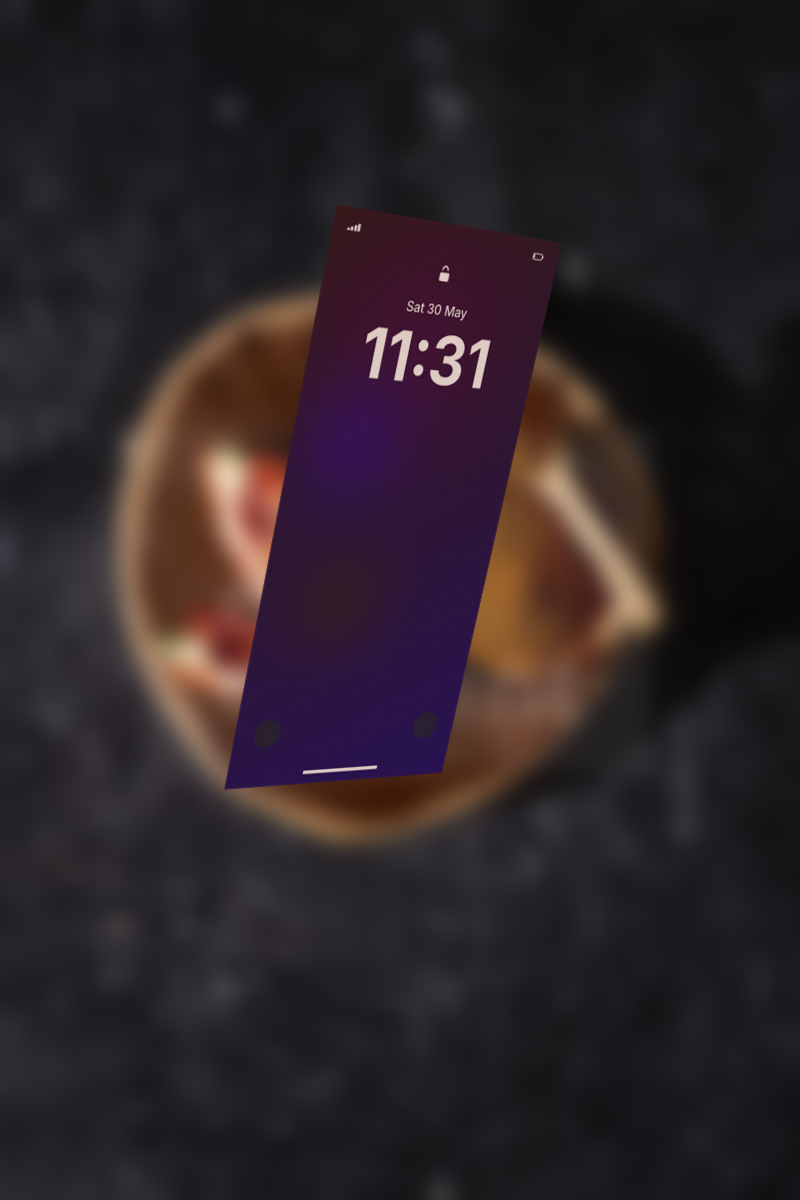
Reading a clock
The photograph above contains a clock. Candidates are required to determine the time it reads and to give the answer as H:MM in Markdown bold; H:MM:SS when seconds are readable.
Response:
**11:31**
